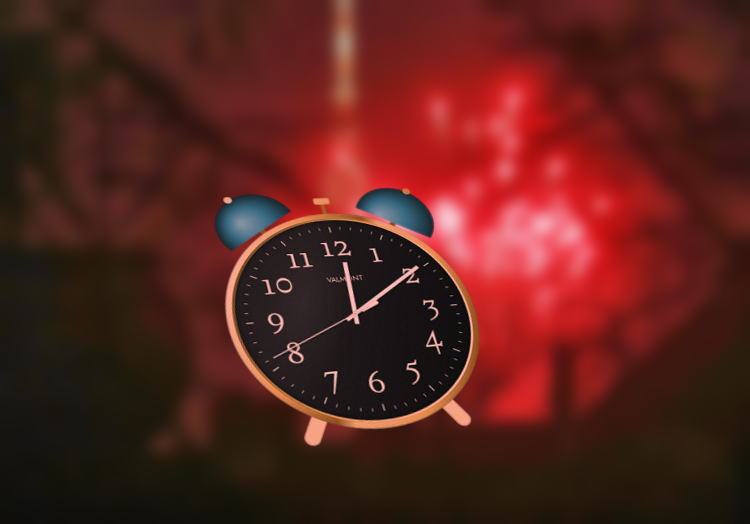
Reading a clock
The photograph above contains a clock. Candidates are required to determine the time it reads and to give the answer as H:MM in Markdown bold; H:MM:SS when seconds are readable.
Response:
**12:09:41**
